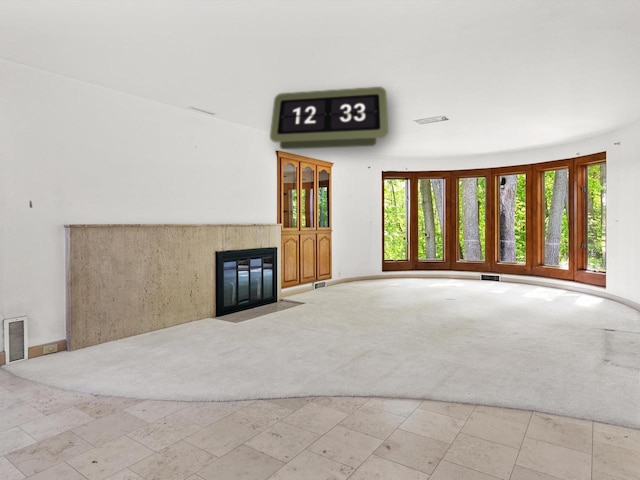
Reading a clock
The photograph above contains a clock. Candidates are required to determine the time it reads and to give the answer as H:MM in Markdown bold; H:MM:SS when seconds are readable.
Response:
**12:33**
